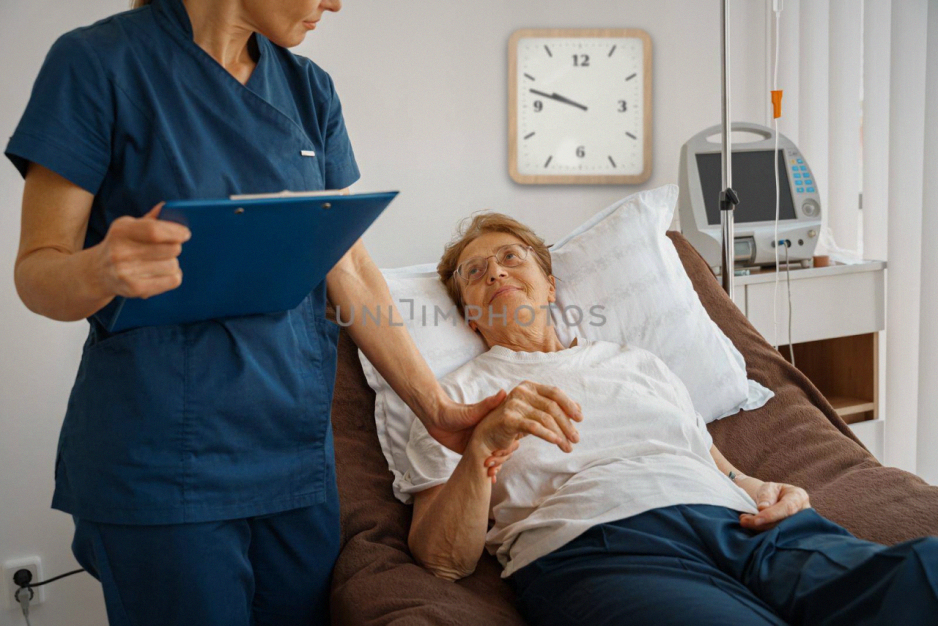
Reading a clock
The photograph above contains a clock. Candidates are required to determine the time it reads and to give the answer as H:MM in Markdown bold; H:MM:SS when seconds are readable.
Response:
**9:48**
